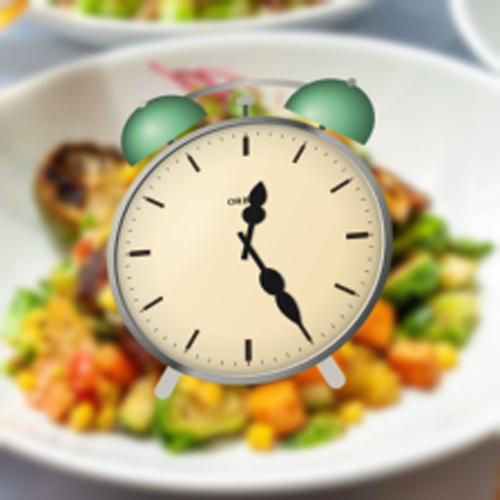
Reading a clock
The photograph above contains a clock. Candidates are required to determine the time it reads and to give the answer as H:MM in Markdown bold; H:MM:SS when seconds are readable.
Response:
**12:25**
